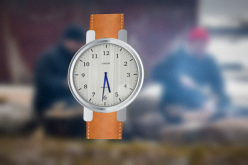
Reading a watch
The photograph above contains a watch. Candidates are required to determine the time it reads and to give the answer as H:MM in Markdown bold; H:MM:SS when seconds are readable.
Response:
**5:31**
